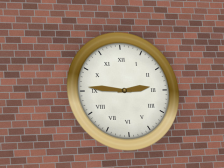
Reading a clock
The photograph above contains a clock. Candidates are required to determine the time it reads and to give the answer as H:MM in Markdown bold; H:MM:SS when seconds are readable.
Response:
**2:46**
